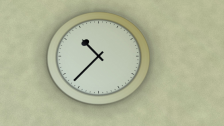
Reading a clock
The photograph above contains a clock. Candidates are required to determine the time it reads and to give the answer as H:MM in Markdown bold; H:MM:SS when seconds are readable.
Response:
**10:37**
